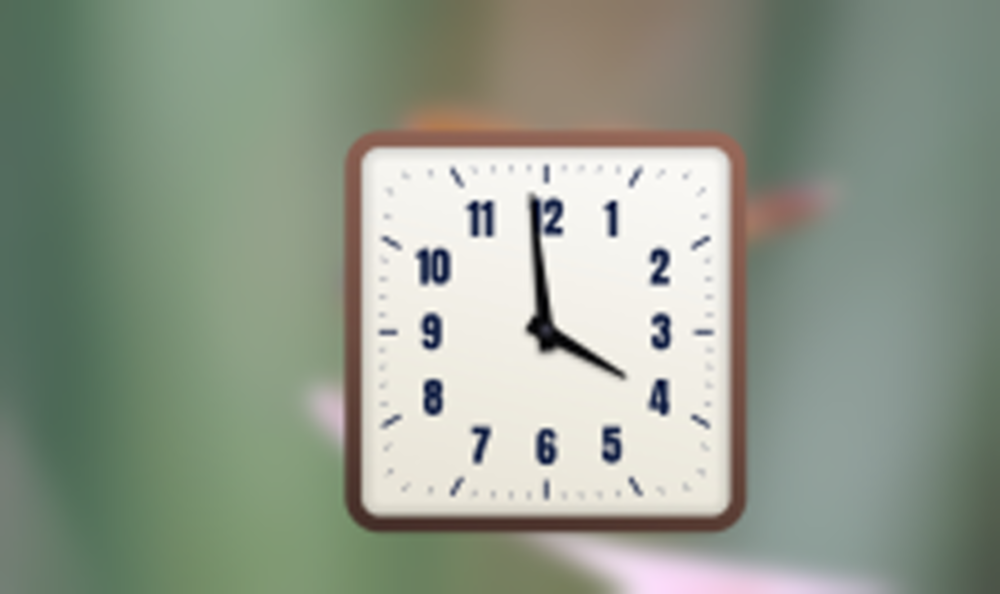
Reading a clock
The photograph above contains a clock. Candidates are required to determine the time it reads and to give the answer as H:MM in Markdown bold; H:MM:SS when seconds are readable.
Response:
**3:59**
